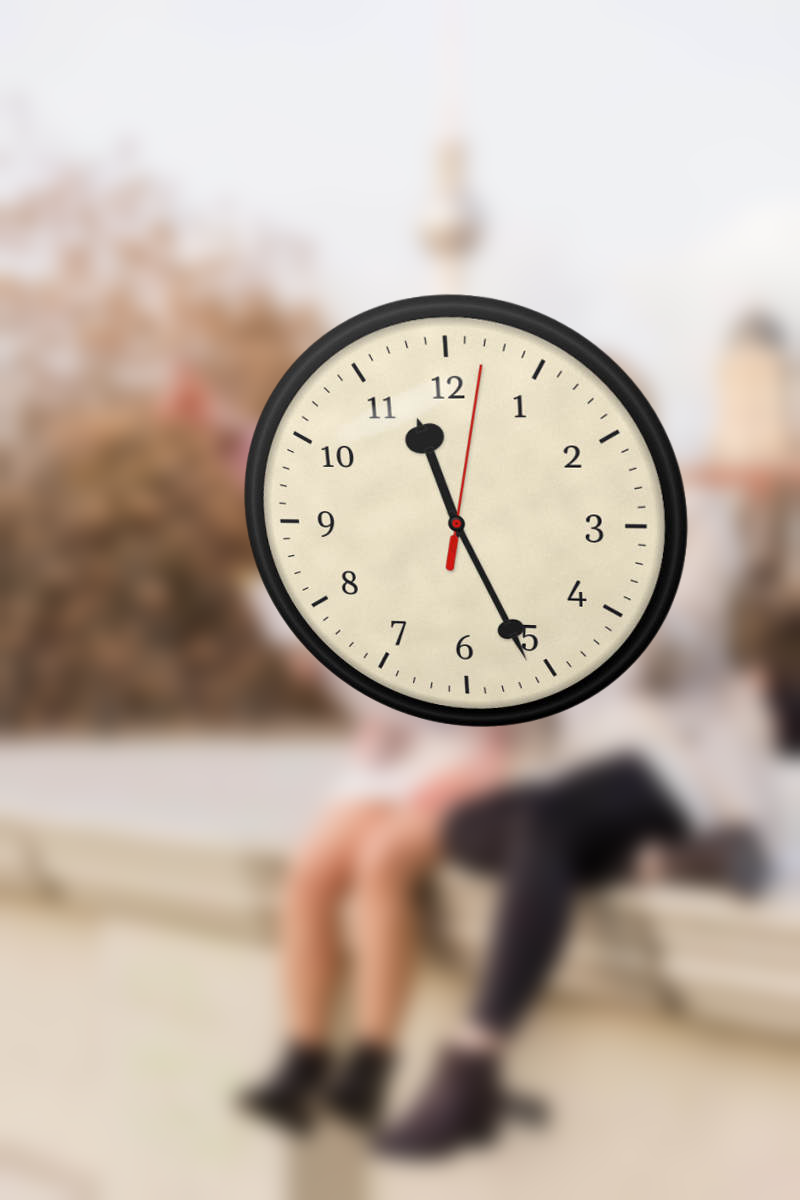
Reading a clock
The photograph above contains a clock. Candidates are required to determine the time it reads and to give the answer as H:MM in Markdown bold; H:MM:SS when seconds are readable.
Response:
**11:26:02**
